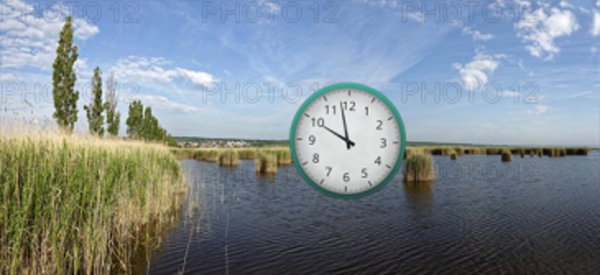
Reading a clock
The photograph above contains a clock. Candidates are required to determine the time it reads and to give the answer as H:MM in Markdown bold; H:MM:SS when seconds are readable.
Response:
**9:58**
